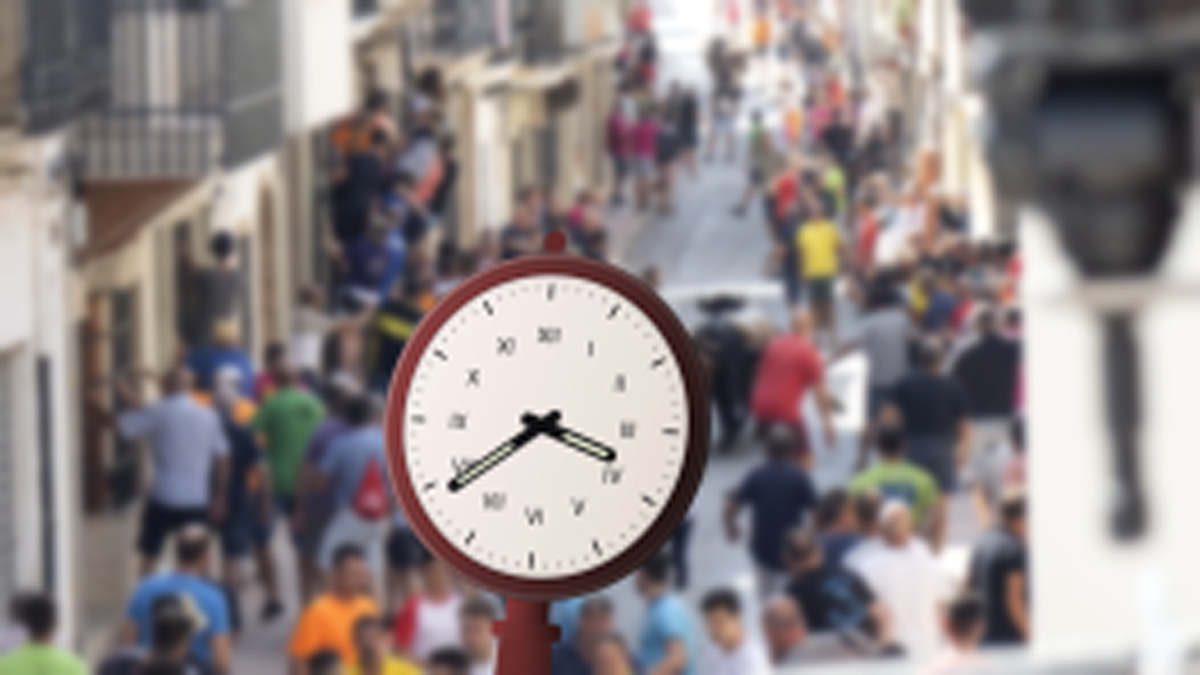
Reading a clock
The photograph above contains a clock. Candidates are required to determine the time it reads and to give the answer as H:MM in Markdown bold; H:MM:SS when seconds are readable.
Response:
**3:39**
